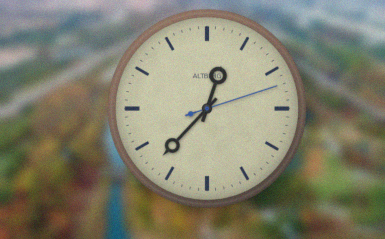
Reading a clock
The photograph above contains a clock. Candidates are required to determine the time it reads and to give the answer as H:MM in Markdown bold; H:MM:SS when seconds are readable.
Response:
**12:37:12**
